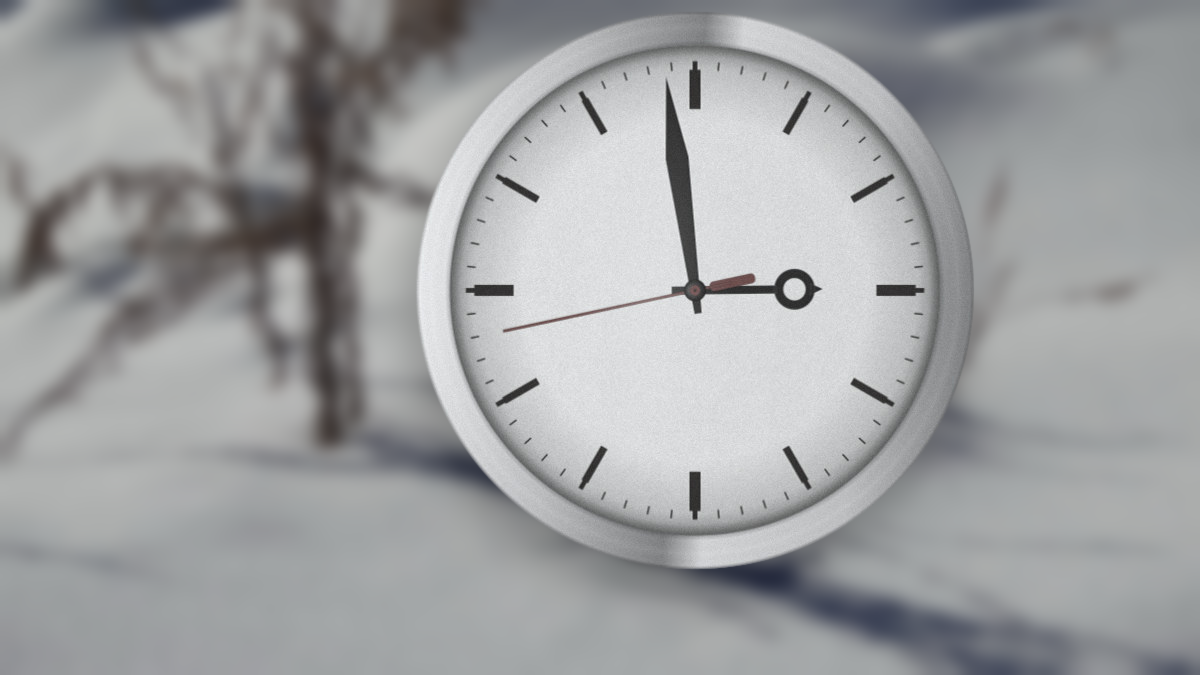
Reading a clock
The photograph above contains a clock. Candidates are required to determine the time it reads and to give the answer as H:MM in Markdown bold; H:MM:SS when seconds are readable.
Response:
**2:58:43**
